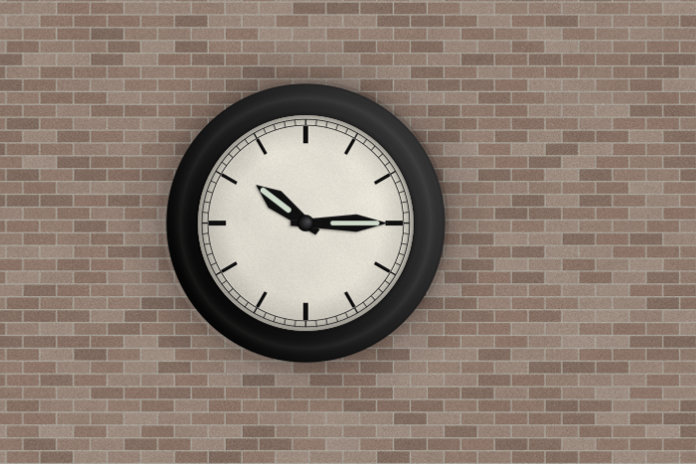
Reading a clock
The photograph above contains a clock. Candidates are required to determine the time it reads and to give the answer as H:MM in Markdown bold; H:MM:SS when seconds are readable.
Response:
**10:15**
